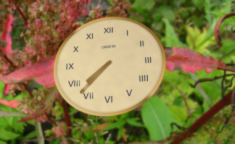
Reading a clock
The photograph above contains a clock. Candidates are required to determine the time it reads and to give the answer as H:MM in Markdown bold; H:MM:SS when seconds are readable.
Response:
**7:37**
